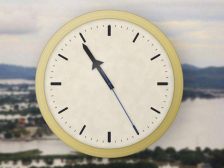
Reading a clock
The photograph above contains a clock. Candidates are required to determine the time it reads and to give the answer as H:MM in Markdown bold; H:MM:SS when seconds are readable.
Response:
**10:54:25**
